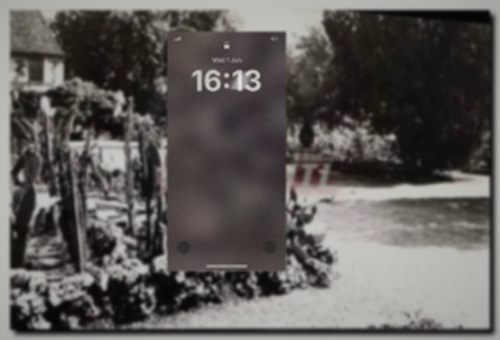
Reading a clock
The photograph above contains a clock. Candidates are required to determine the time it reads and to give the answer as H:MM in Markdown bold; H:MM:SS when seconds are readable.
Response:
**16:13**
